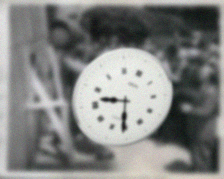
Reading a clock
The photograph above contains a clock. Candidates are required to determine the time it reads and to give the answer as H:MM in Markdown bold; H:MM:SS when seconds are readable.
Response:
**8:26**
